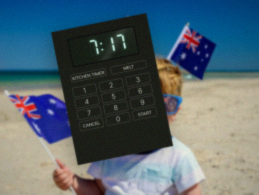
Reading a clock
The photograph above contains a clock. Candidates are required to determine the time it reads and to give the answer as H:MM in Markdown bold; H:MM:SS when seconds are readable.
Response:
**7:17**
